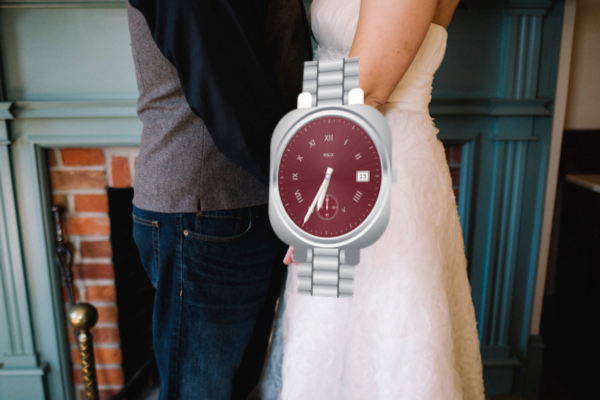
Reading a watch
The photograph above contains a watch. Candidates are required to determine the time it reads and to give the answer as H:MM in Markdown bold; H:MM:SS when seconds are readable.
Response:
**6:35**
